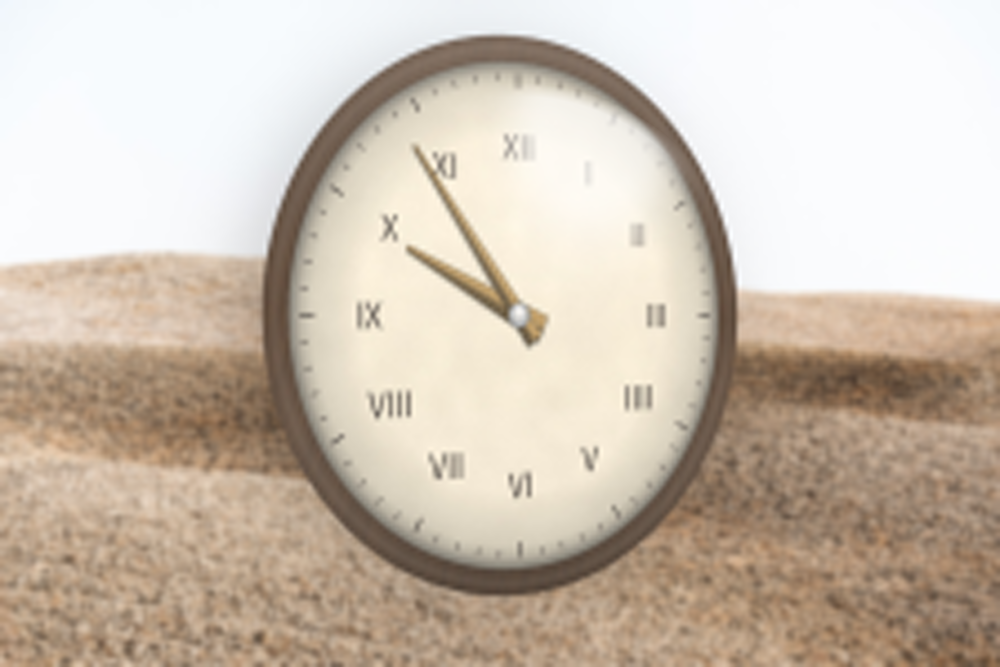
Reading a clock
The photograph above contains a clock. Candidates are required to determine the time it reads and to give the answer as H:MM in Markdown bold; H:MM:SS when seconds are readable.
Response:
**9:54**
